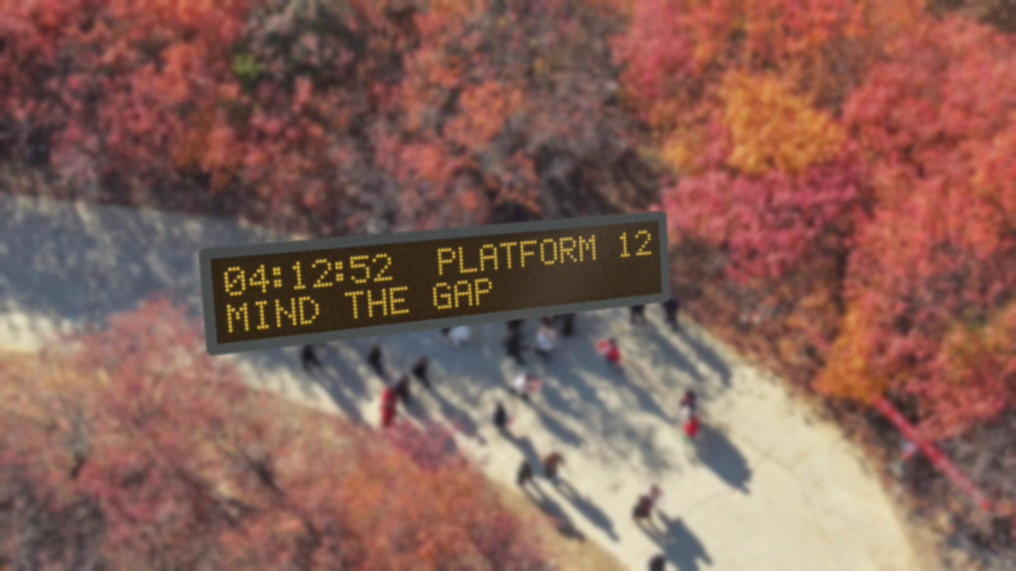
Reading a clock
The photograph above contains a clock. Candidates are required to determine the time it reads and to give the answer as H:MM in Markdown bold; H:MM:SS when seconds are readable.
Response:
**4:12:52**
